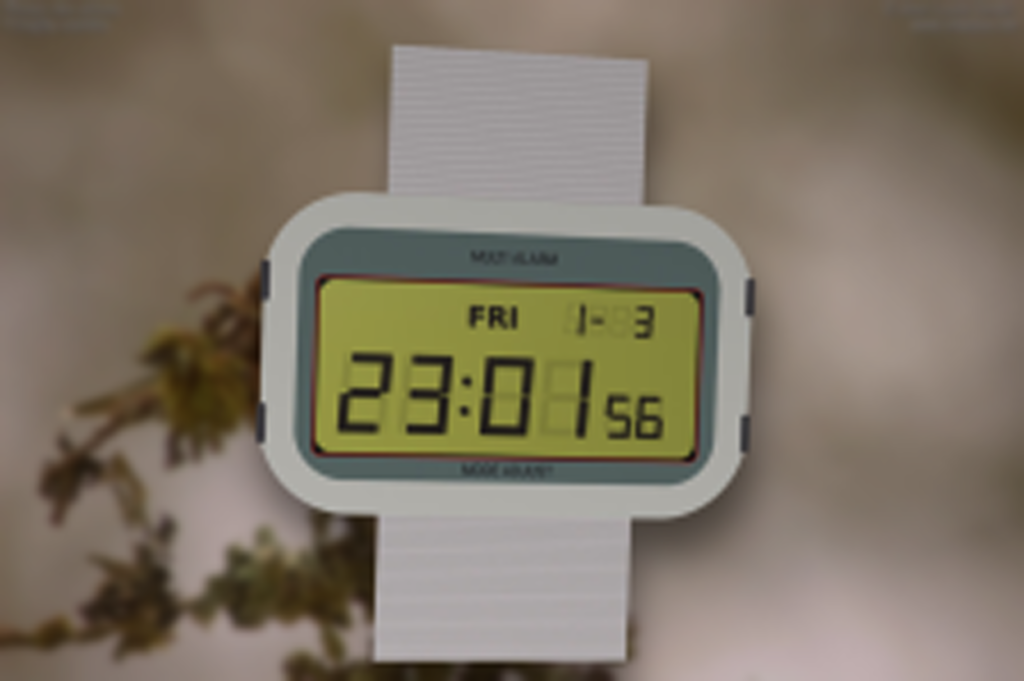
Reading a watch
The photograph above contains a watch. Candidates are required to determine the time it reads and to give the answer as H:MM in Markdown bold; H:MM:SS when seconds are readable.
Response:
**23:01:56**
